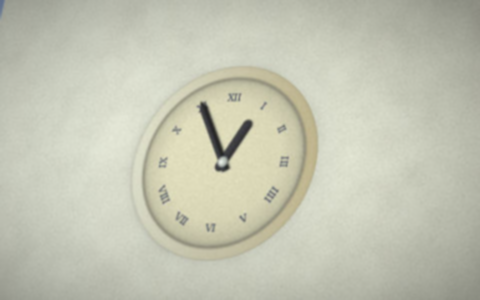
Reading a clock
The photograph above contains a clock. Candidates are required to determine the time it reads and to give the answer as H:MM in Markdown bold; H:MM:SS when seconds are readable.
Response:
**12:55**
